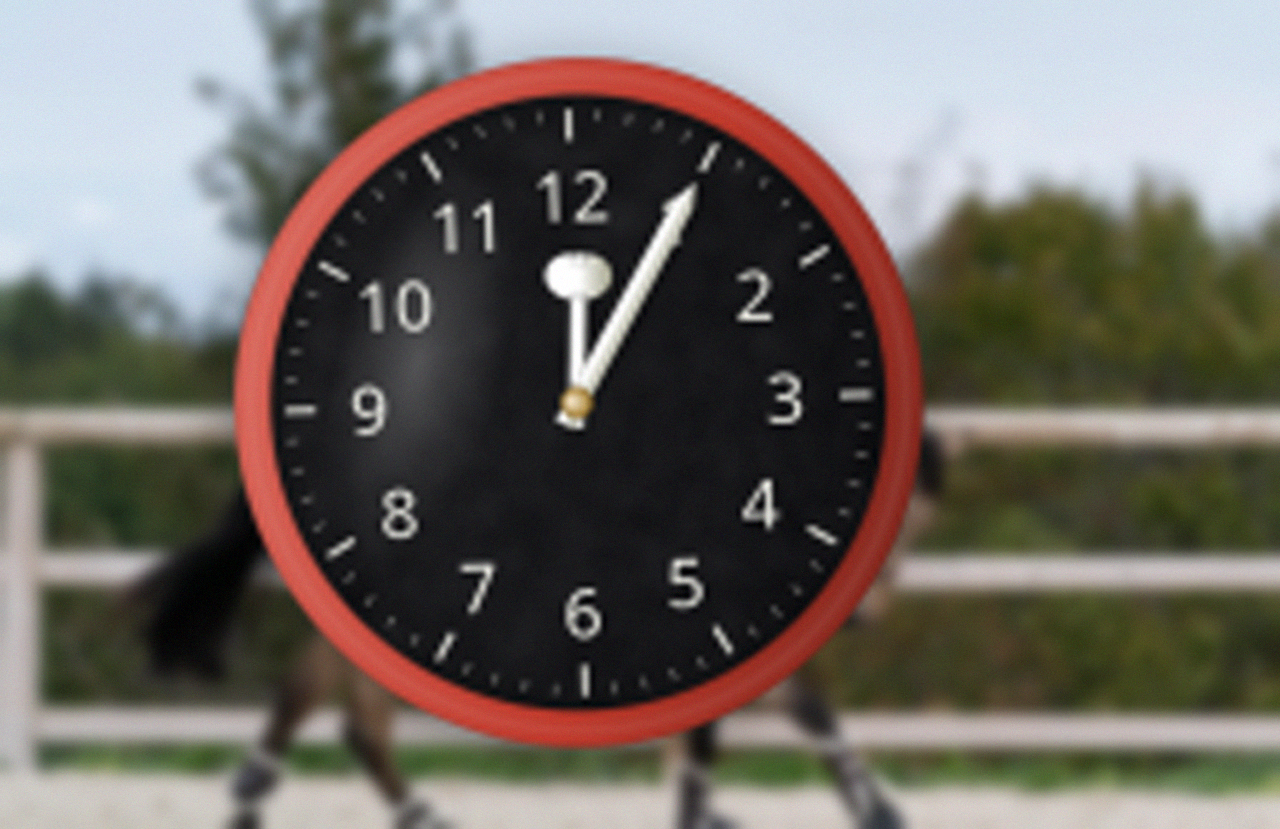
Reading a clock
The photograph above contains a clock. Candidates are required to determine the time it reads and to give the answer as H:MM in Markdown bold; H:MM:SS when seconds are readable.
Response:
**12:05**
